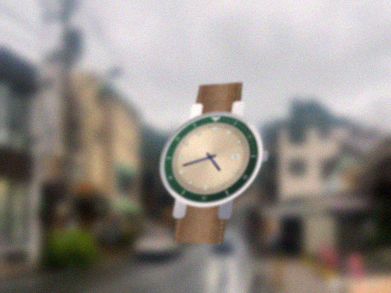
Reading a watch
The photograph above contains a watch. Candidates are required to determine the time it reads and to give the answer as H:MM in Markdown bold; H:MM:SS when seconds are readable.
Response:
**4:42**
